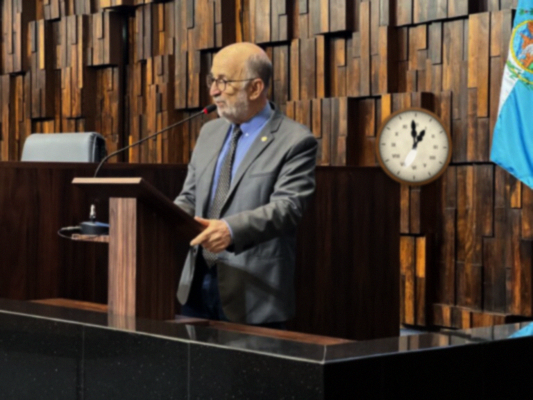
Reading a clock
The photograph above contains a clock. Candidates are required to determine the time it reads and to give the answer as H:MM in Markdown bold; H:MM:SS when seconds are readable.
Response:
**12:59**
